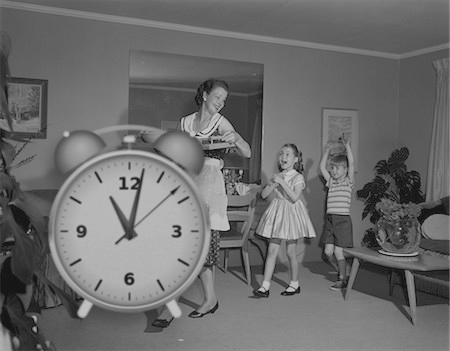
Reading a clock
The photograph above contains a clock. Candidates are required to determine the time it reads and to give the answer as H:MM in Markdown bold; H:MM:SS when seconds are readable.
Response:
**11:02:08**
